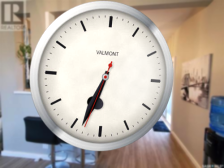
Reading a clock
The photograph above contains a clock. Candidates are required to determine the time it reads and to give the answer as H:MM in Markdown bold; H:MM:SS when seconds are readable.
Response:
**6:33:33**
